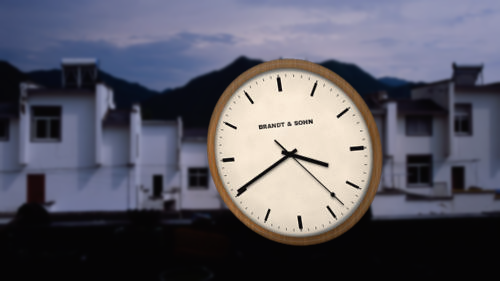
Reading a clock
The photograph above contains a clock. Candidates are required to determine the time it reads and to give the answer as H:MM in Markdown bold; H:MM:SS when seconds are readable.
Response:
**3:40:23**
